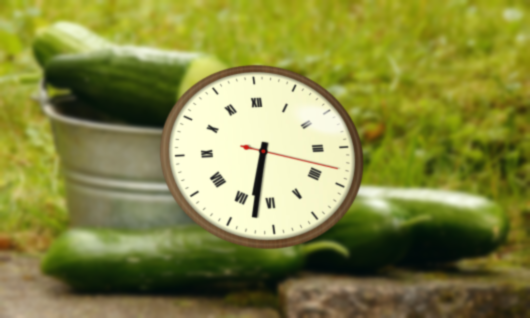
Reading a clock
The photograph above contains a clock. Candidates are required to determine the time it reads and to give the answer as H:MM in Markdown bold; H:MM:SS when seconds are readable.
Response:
**6:32:18**
